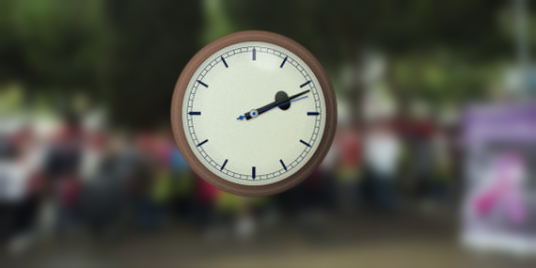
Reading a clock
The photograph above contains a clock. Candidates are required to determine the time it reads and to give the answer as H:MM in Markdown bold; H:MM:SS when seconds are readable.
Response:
**2:11:12**
